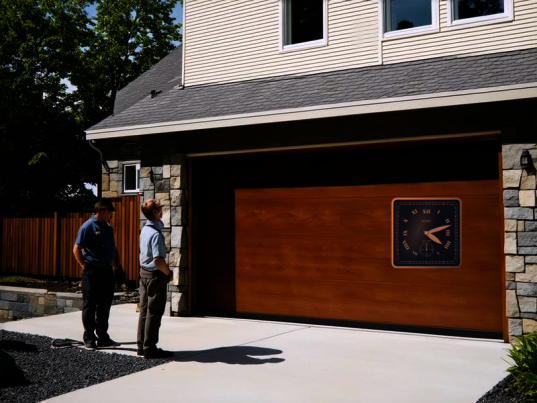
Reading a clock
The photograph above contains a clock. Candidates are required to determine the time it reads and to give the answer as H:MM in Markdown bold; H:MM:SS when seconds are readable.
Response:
**4:12**
